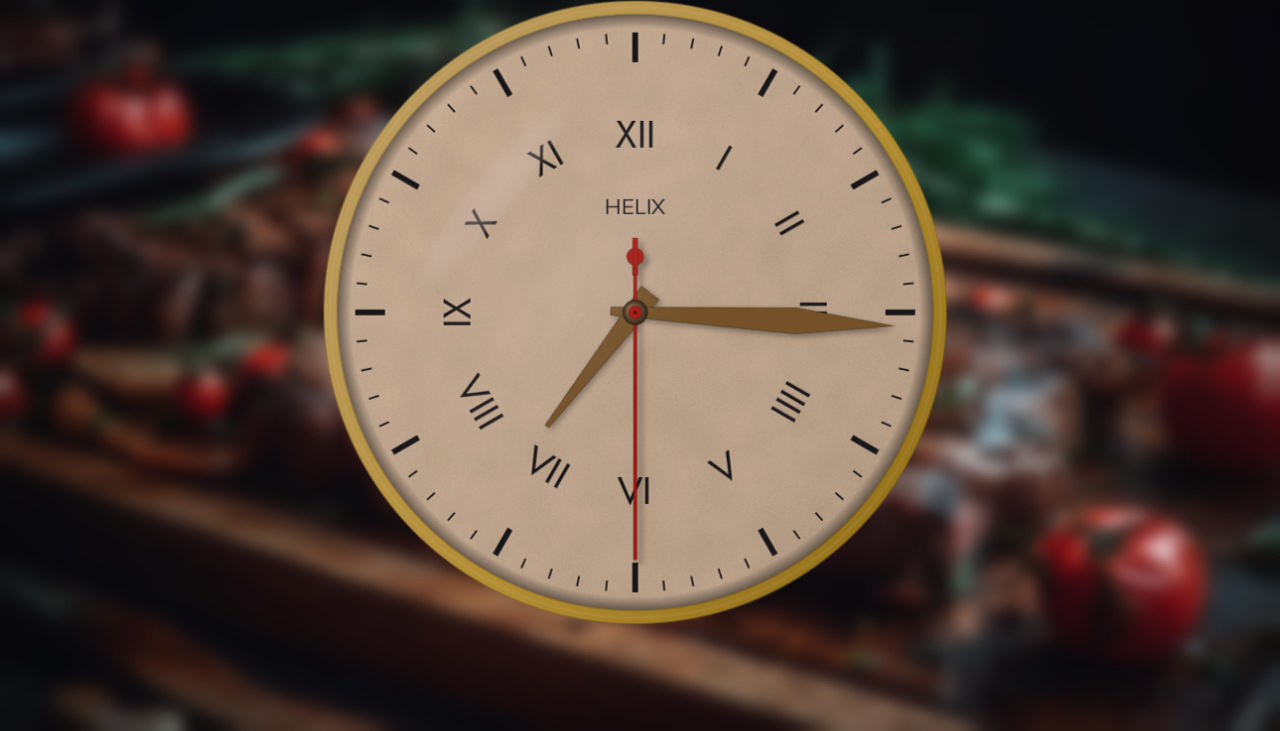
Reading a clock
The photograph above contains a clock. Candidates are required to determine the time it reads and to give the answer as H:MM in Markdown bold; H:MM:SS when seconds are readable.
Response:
**7:15:30**
